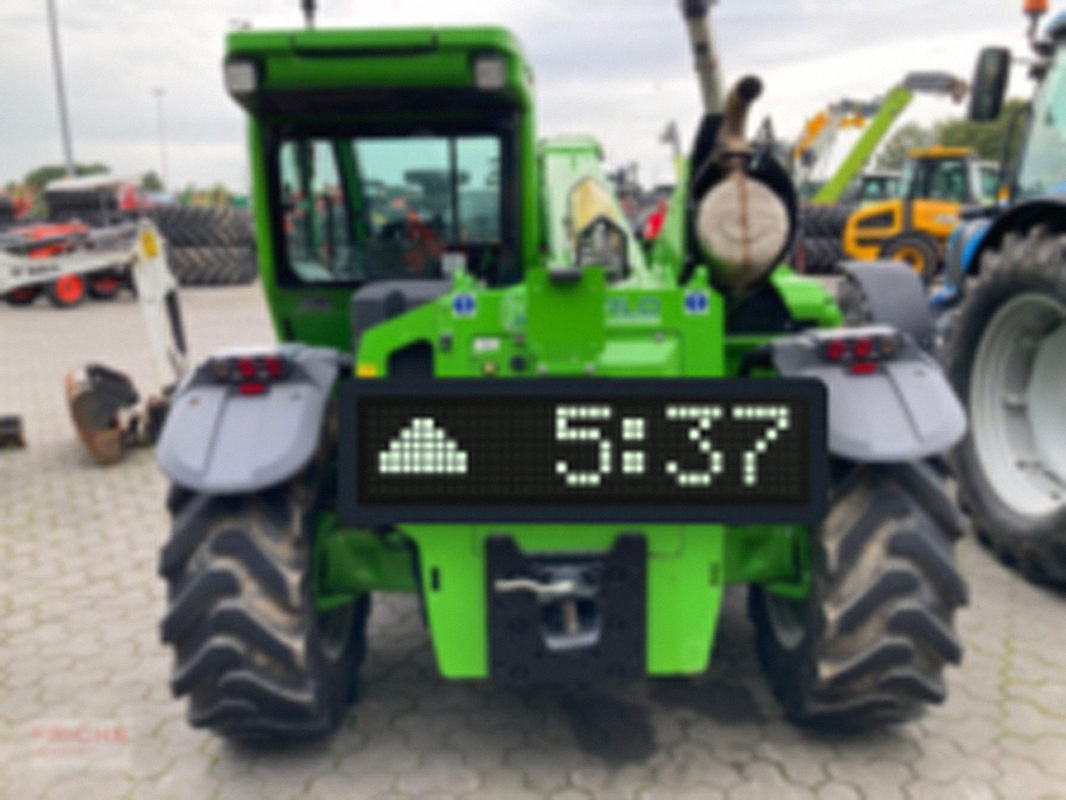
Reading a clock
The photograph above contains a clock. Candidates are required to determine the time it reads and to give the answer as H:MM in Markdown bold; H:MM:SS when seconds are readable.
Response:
**5:37**
